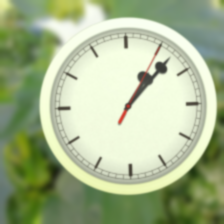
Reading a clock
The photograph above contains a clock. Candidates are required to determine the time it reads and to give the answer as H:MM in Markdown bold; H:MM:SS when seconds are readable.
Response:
**1:07:05**
